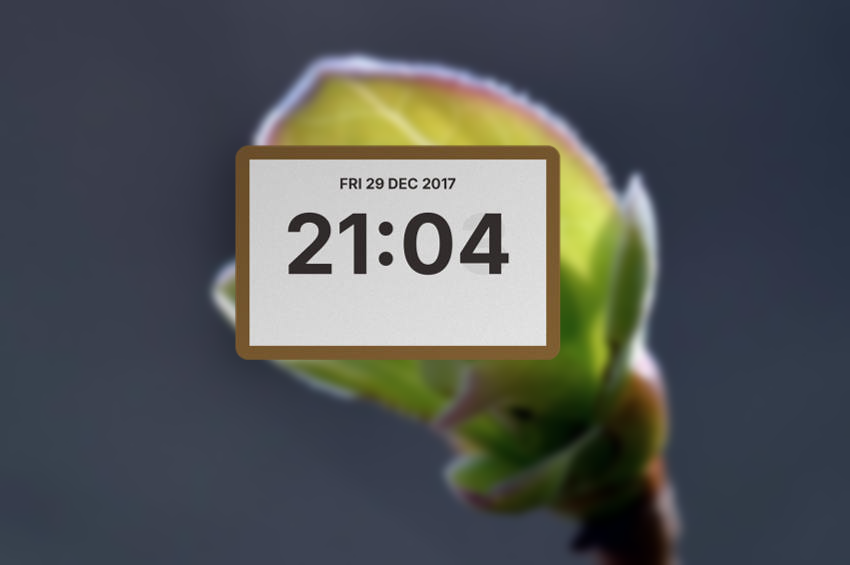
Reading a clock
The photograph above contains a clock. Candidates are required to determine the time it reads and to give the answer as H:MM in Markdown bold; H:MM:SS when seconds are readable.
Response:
**21:04**
